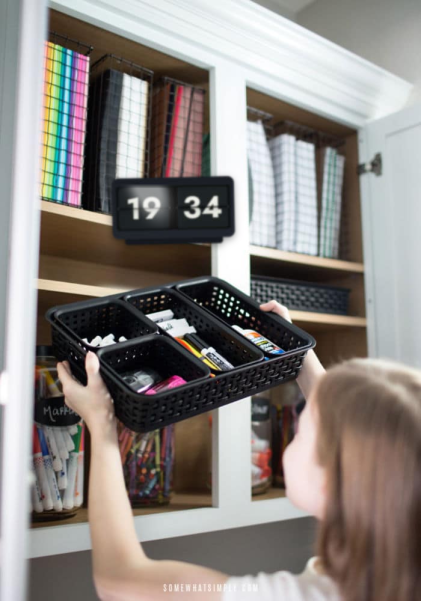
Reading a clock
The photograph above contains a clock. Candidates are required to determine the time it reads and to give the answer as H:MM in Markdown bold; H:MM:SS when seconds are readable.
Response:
**19:34**
